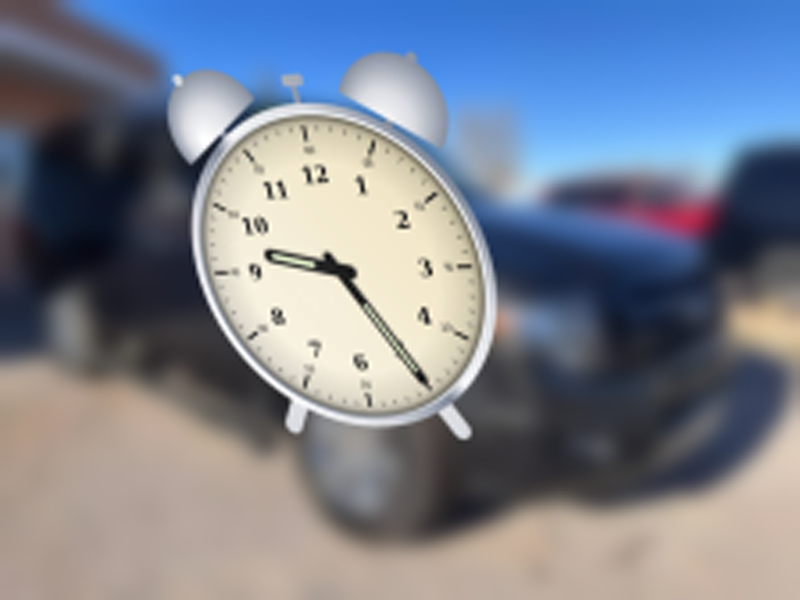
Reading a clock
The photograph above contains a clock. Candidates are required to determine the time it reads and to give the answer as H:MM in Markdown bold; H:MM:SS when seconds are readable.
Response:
**9:25**
